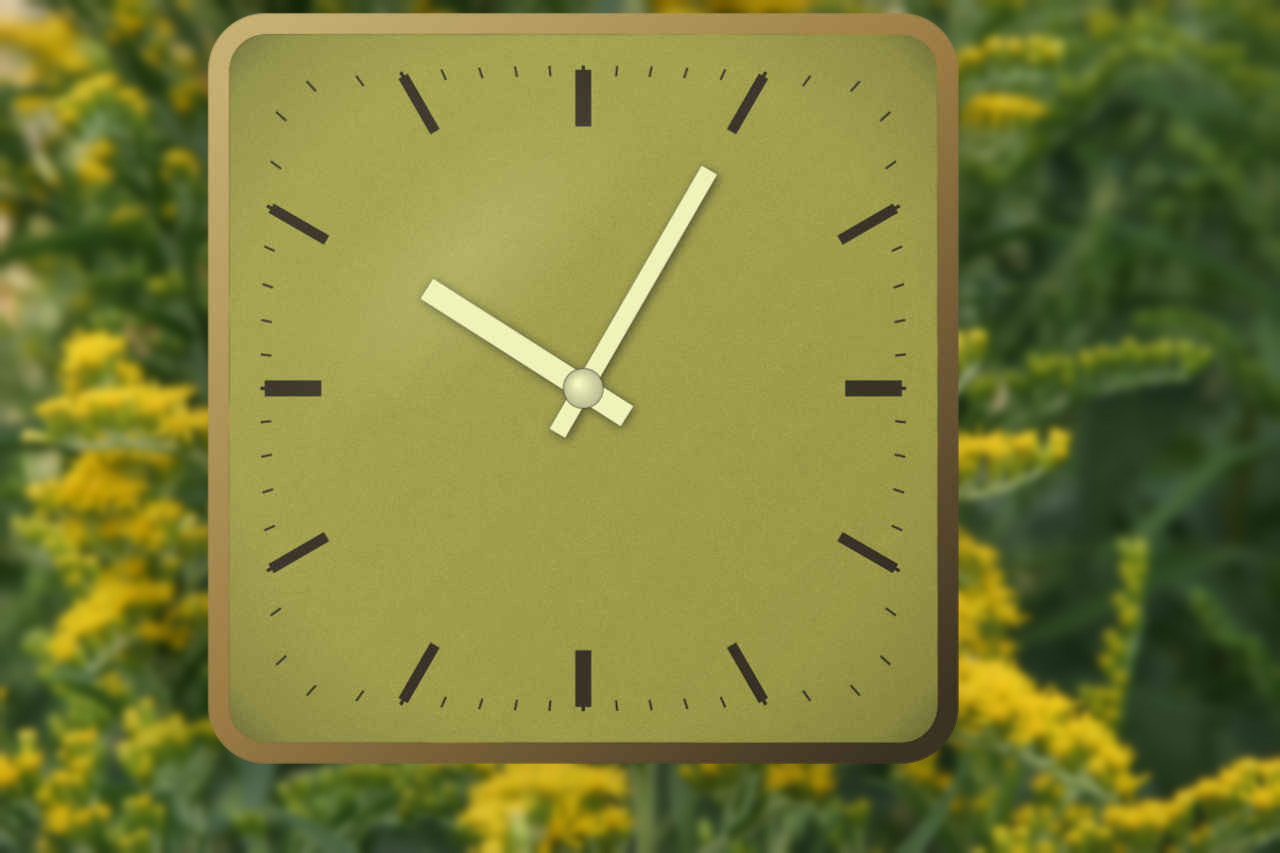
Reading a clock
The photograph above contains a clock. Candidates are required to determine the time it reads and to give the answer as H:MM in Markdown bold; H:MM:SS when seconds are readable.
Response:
**10:05**
